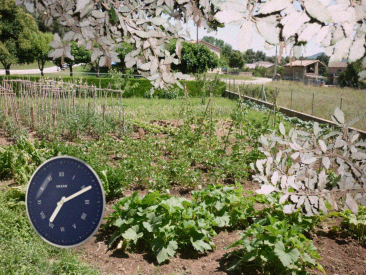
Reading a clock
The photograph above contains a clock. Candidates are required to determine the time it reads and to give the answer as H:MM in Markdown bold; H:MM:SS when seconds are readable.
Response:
**7:11**
